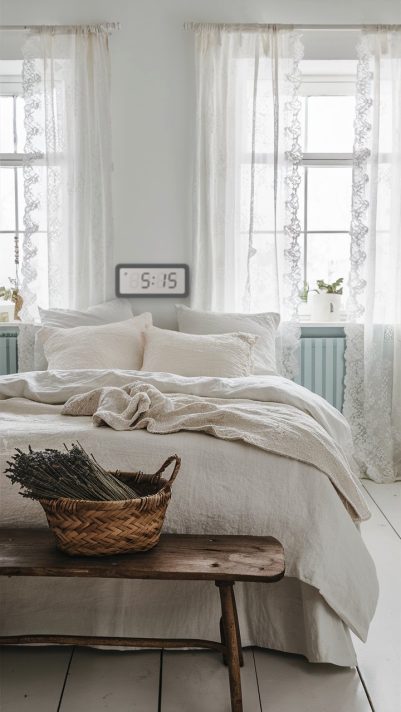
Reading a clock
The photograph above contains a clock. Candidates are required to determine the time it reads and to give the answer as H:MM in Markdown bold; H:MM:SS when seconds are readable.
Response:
**5:15**
